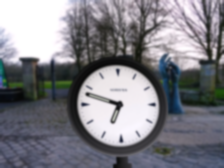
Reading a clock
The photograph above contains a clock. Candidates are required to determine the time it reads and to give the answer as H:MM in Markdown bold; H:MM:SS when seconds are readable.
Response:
**6:48**
